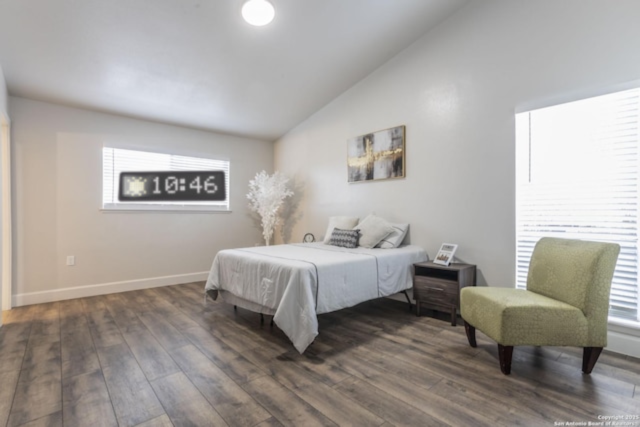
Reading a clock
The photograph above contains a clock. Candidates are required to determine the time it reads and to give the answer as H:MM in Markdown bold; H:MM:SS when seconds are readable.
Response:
**10:46**
